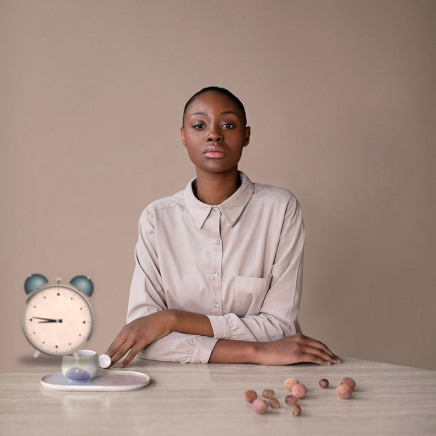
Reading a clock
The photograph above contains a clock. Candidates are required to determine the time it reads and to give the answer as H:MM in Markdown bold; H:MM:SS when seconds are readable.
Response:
**8:46**
